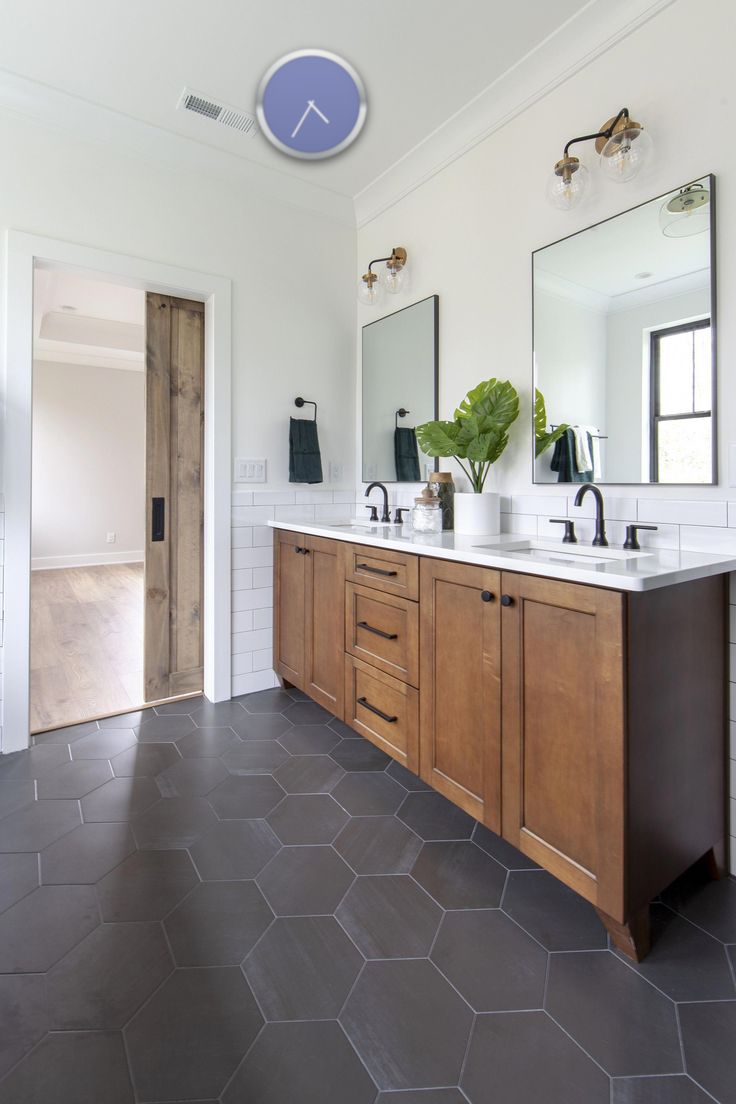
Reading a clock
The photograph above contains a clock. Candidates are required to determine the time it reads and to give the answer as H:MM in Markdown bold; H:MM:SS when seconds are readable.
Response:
**4:35**
